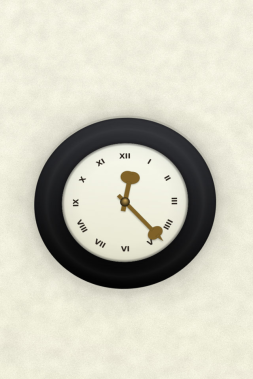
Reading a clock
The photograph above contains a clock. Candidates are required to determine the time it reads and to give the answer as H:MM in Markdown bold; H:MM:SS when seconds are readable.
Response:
**12:23**
